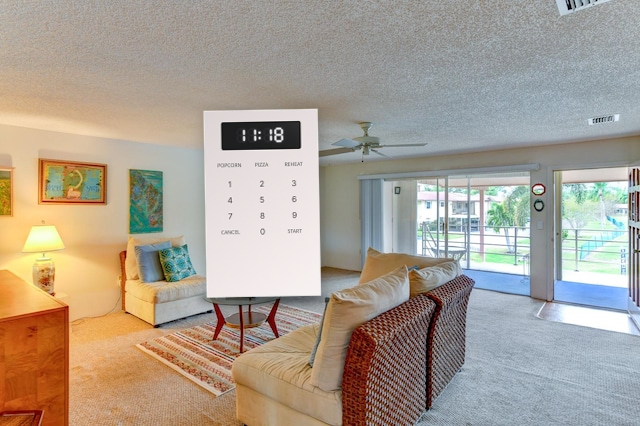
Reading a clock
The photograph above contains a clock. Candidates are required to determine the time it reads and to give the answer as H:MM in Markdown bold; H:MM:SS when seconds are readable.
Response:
**11:18**
